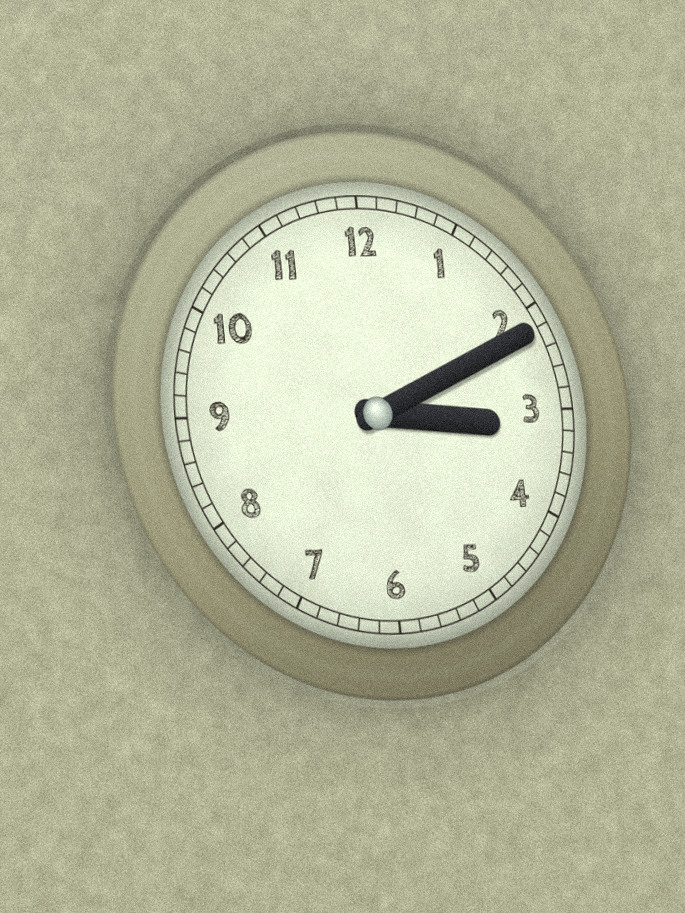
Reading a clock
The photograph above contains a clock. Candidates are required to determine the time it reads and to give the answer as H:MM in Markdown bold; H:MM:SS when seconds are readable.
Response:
**3:11**
